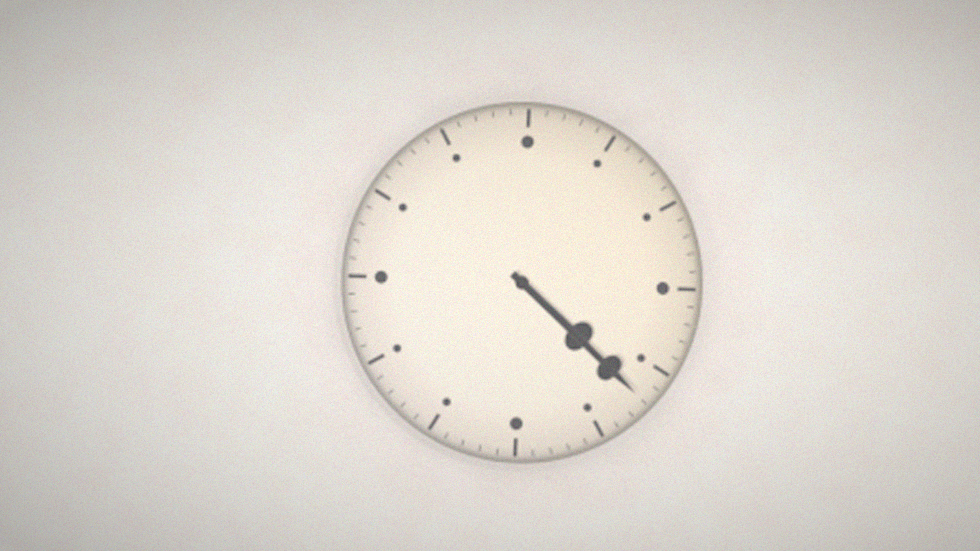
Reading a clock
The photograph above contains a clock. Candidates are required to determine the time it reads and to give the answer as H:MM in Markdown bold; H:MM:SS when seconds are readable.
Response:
**4:22**
